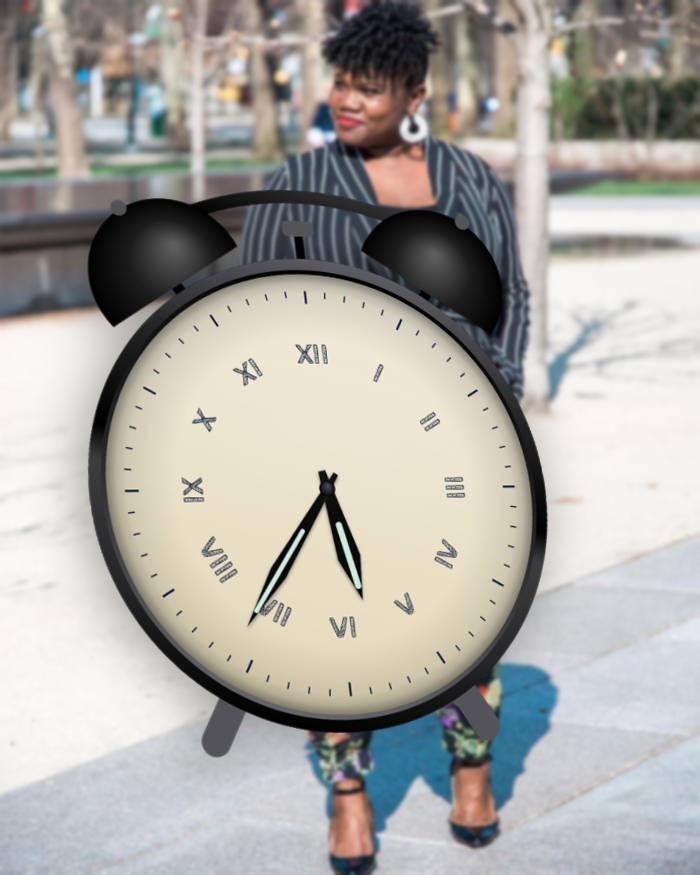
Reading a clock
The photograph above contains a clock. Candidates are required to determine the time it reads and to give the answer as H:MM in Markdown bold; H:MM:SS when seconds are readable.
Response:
**5:36**
